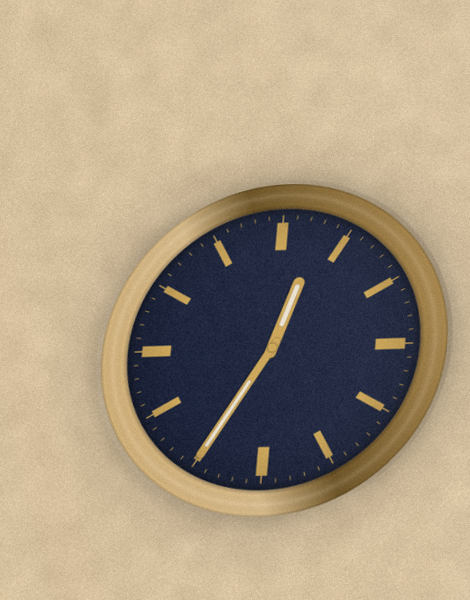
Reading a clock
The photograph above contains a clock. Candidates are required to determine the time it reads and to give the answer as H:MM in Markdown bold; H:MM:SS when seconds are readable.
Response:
**12:35**
